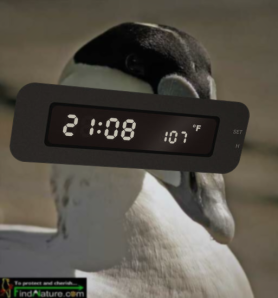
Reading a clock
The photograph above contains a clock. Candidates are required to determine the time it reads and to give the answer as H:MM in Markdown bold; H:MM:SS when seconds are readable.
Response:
**21:08**
